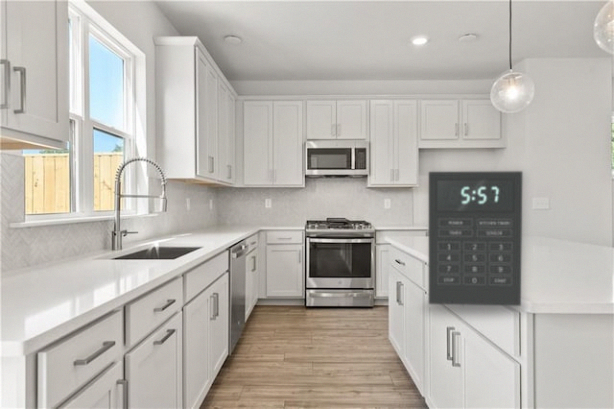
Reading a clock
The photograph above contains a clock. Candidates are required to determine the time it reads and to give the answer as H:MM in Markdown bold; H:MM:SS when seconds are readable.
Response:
**5:57**
